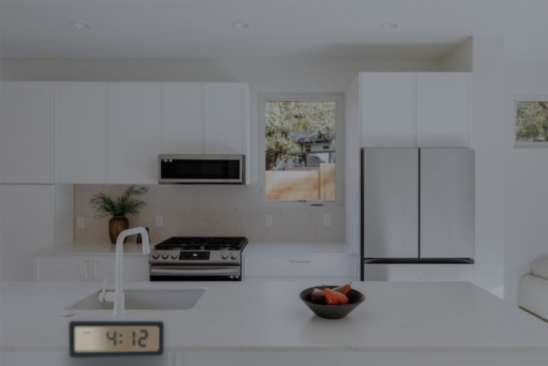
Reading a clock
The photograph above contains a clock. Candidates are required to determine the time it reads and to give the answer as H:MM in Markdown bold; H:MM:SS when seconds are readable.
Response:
**4:12**
